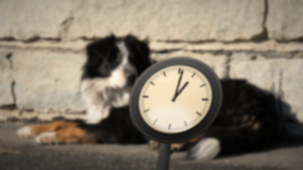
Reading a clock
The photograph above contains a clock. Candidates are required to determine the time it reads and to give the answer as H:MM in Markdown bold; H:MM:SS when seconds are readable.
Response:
**1:01**
